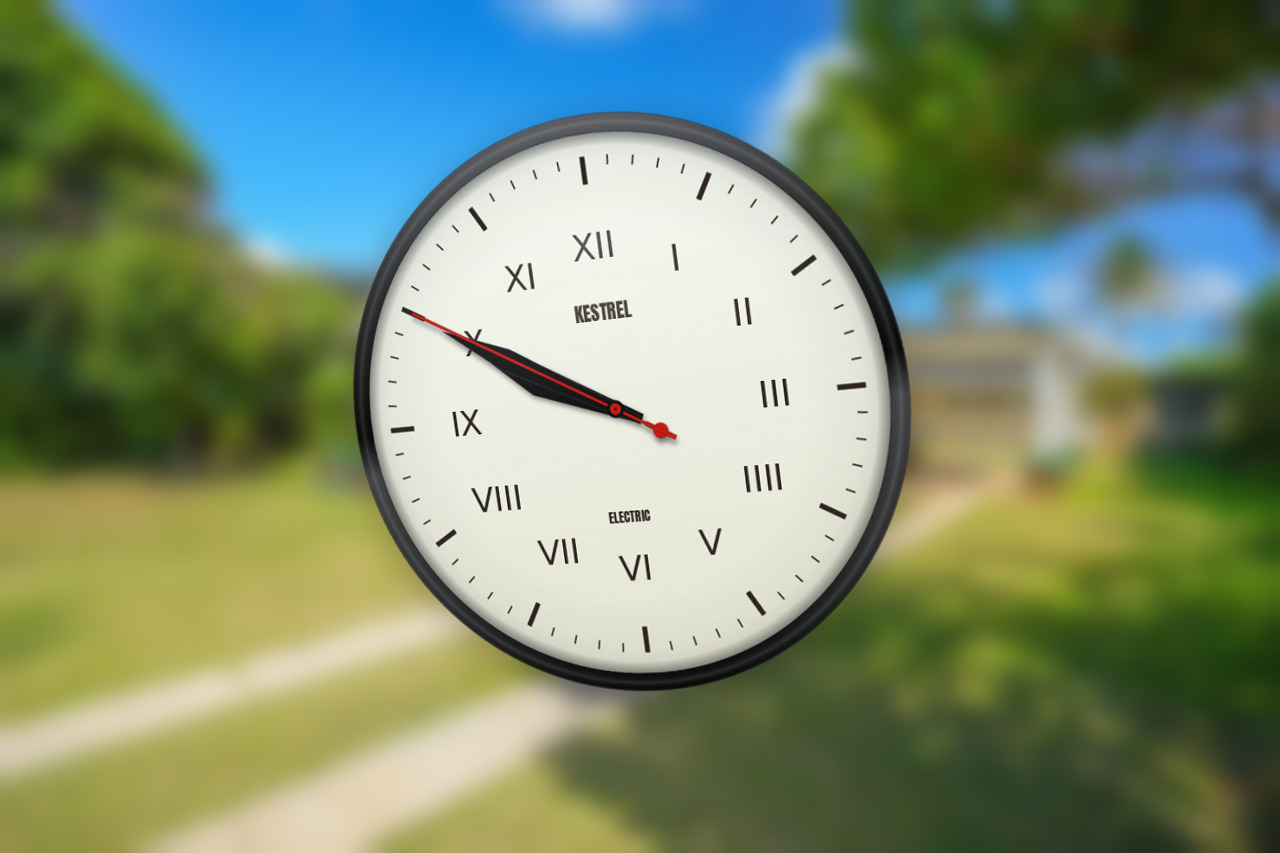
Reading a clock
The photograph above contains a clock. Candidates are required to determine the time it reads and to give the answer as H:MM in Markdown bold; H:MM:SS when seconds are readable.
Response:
**9:49:50**
